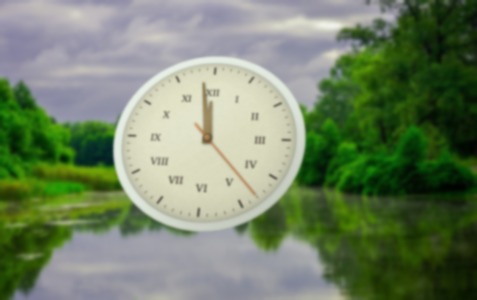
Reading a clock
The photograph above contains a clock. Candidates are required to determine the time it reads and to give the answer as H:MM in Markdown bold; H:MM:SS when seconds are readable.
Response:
**11:58:23**
